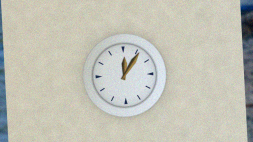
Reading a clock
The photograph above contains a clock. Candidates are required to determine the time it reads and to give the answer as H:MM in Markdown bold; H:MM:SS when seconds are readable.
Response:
**12:06**
